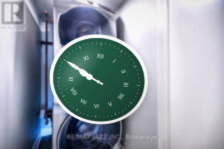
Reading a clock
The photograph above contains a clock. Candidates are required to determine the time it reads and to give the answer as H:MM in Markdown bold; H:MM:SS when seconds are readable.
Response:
**9:50**
